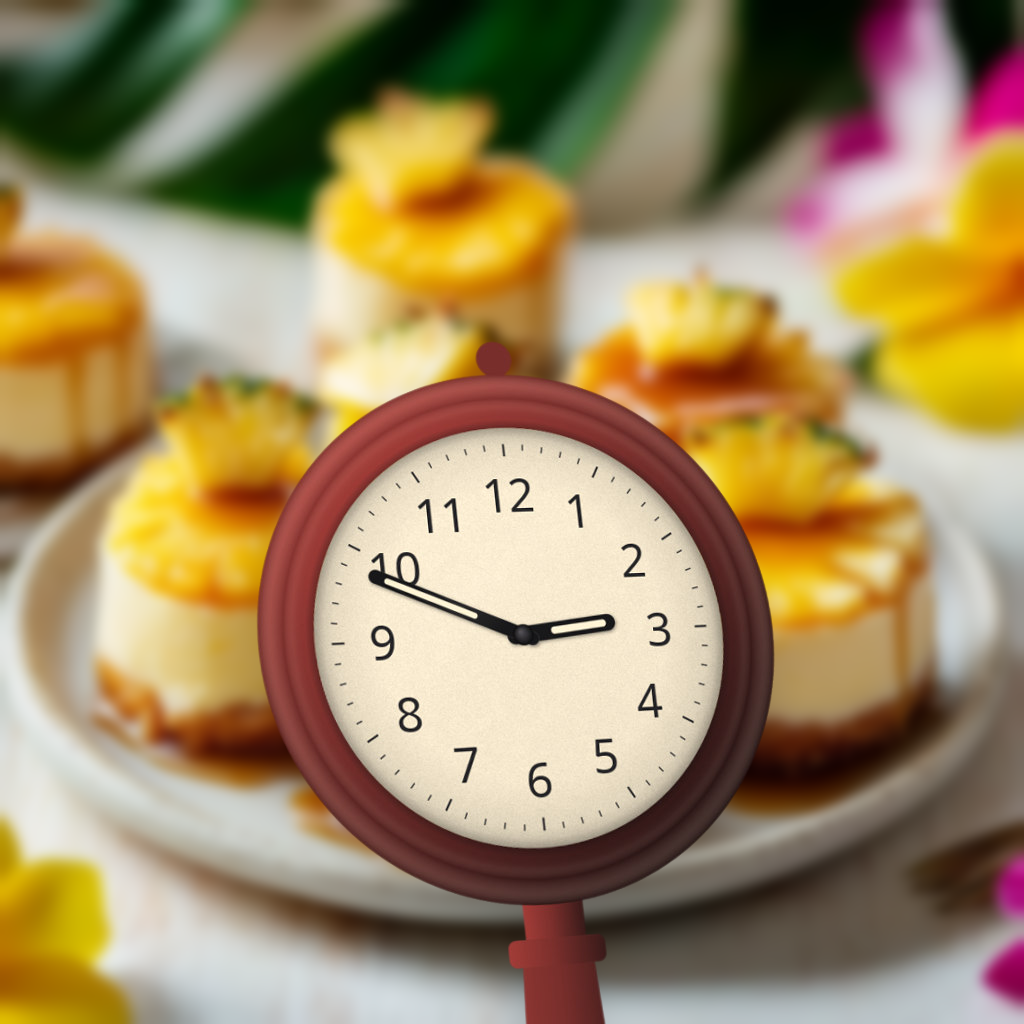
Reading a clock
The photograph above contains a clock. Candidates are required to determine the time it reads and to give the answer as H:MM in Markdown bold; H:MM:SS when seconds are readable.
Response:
**2:49**
